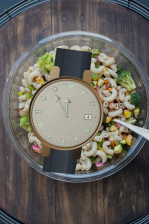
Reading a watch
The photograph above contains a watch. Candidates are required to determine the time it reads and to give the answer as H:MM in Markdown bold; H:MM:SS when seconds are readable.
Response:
**11:54**
